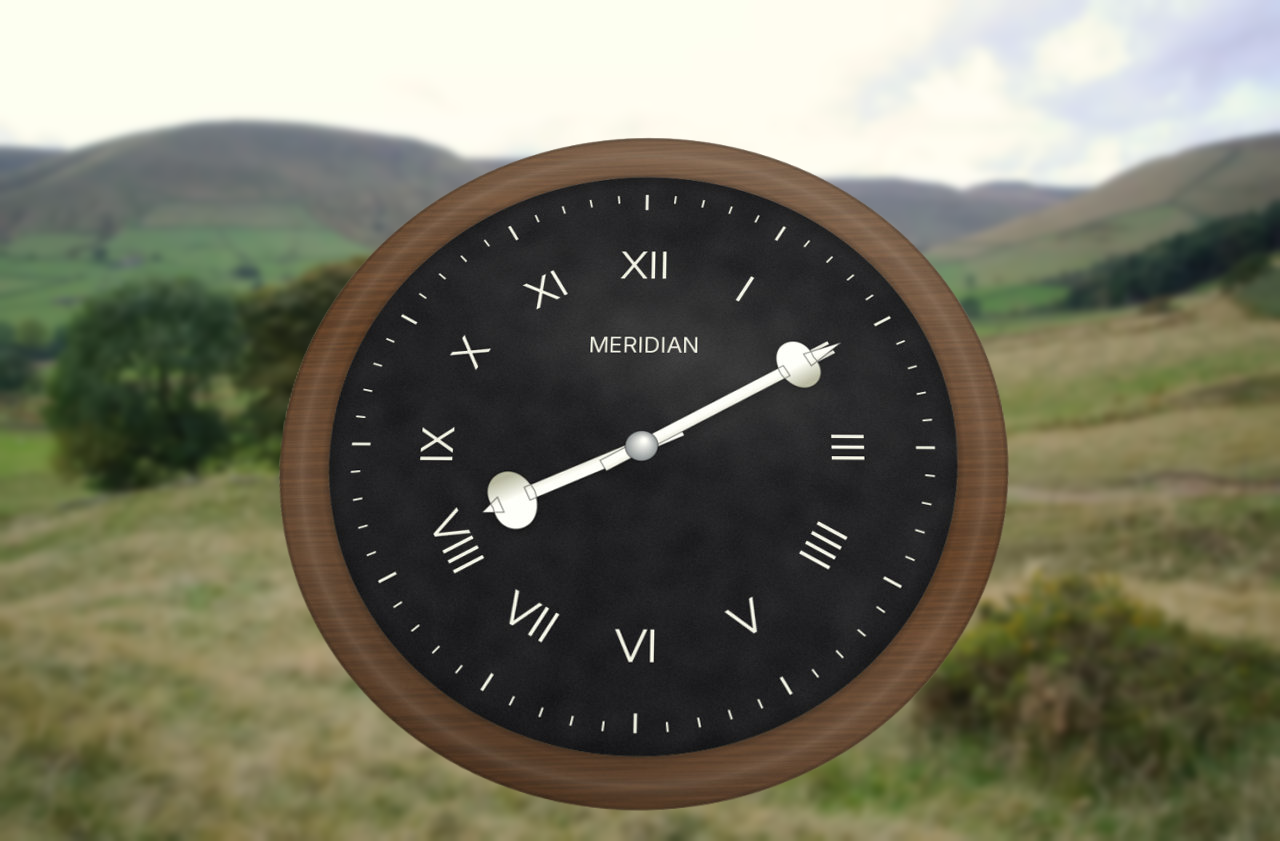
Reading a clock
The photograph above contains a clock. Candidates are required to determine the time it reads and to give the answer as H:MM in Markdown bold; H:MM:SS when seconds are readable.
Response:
**8:10**
